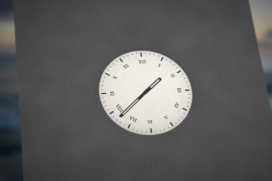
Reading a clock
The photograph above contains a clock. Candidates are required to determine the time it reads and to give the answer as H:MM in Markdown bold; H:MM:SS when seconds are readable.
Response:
**1:38**
